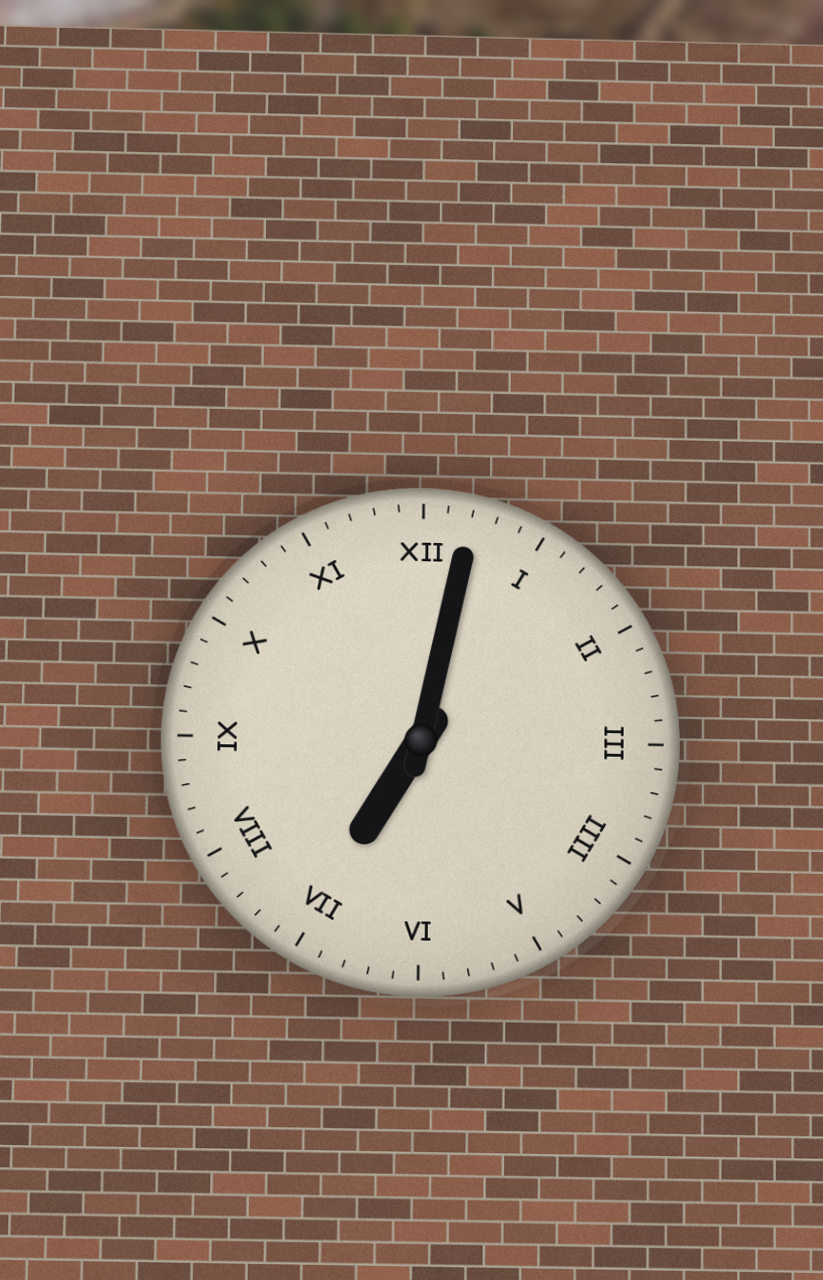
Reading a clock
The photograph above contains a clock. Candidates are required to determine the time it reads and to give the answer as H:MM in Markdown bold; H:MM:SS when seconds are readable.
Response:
**7:02**
